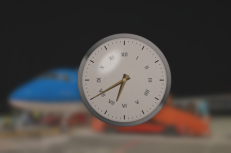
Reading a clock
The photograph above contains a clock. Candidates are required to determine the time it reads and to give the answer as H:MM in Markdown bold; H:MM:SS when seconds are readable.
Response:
**6:40**
